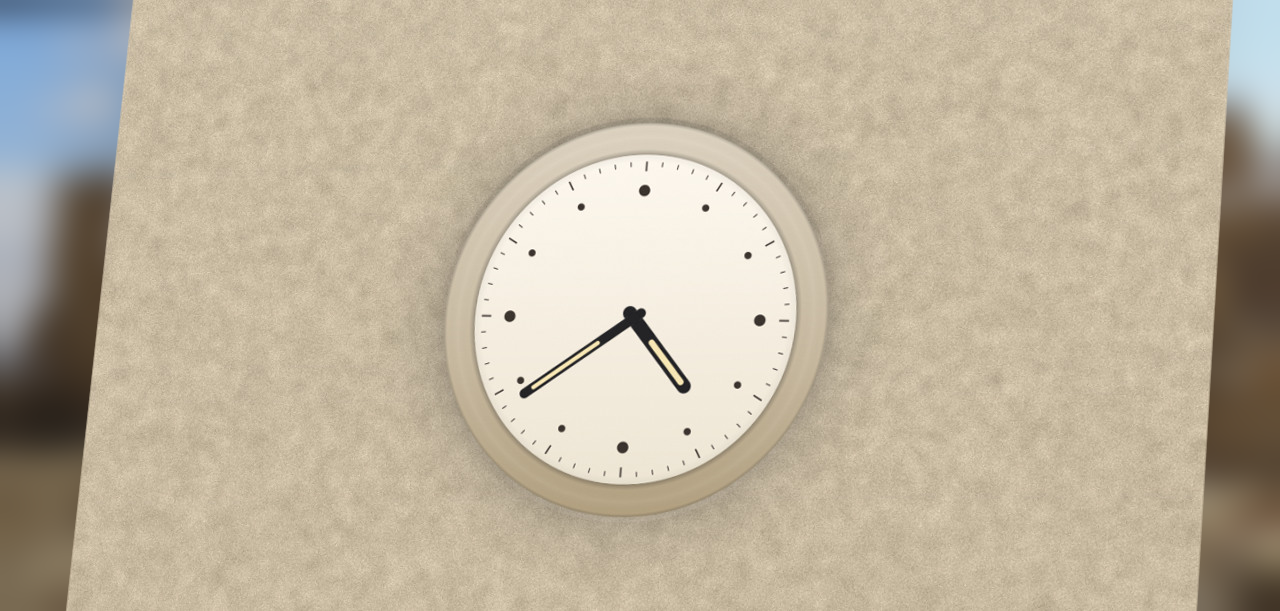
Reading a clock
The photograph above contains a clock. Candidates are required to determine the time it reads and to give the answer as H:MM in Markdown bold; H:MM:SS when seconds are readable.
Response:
**4:39**
